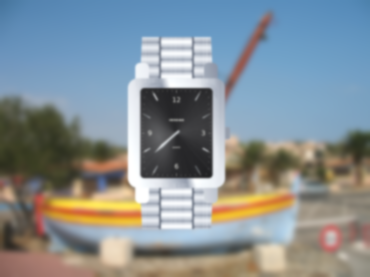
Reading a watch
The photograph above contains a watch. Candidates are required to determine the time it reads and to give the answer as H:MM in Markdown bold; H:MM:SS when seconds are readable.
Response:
**7:38**
